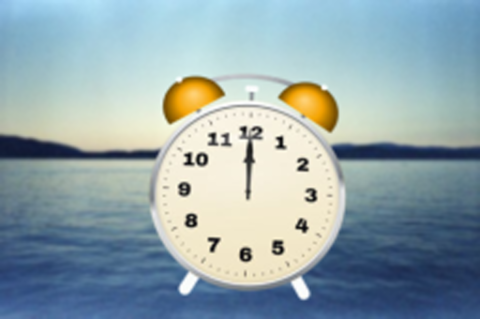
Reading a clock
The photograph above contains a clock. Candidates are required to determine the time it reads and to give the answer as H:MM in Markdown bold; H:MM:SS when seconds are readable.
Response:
**12:00**
